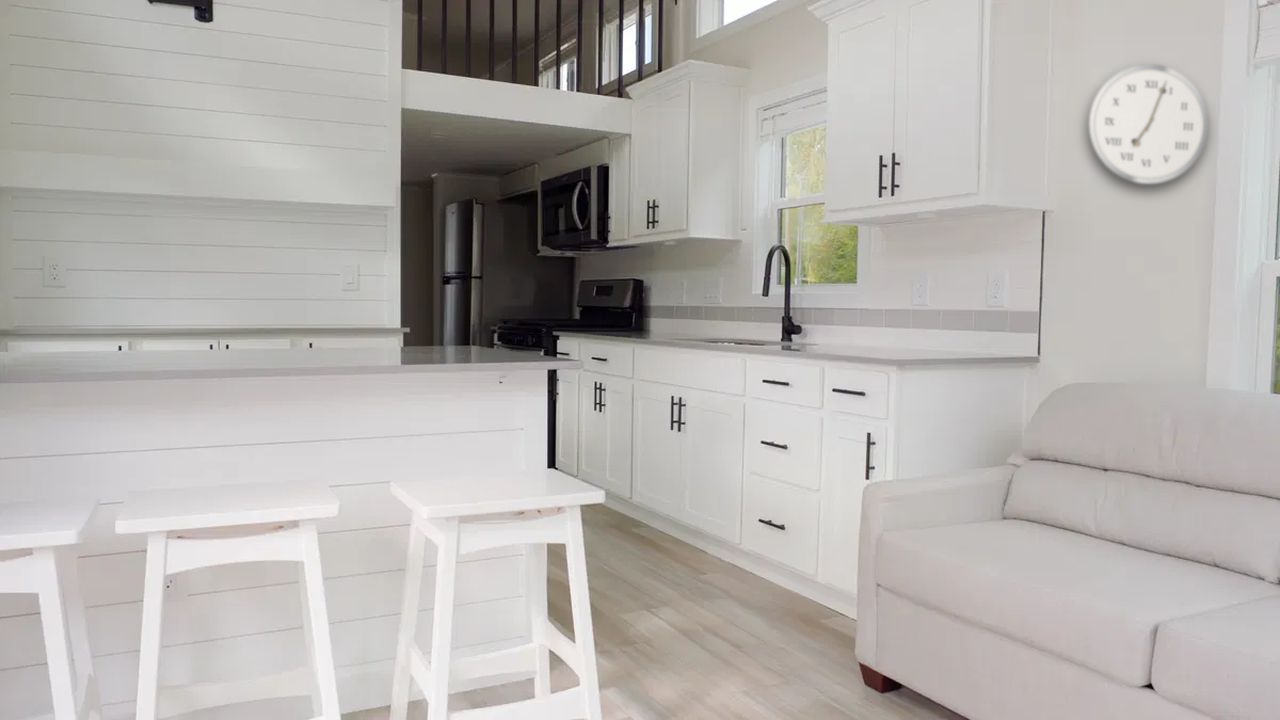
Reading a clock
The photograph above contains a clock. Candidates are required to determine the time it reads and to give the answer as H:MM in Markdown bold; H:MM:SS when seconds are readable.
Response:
**7:03**
